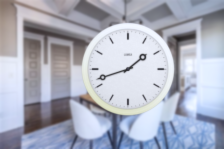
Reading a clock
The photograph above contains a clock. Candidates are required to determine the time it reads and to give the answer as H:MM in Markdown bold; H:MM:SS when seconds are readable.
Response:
**1:42**
